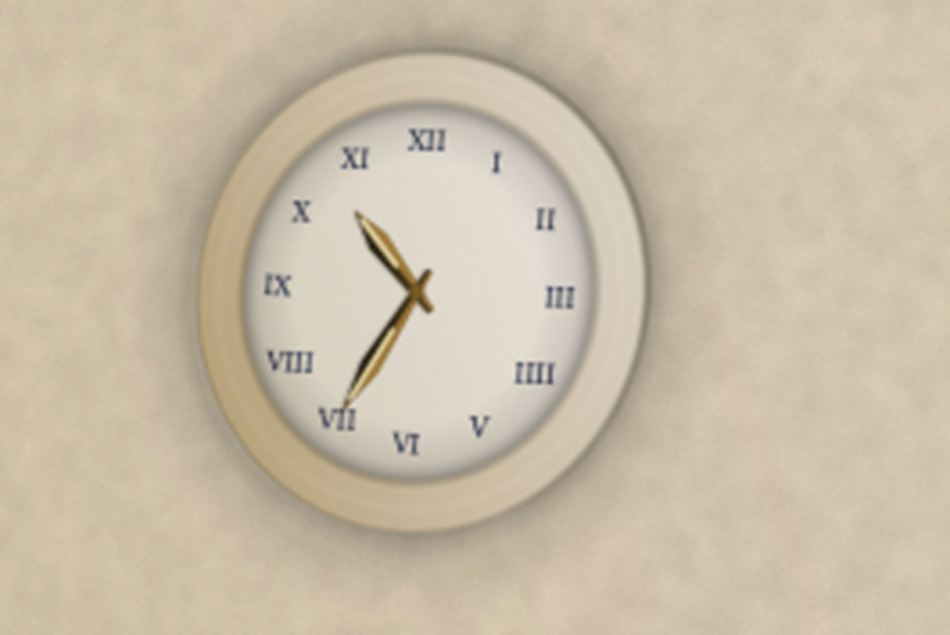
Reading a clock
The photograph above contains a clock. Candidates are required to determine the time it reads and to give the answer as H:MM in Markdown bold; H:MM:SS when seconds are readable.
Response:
**10:35**
